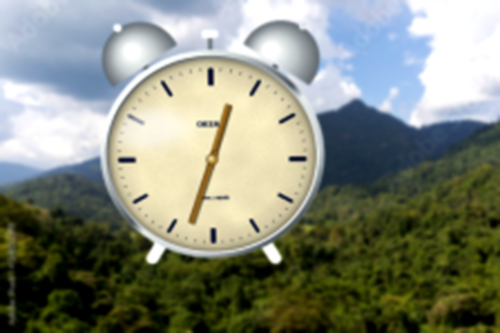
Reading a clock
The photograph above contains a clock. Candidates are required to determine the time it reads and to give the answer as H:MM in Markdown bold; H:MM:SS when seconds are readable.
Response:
**12:33**
